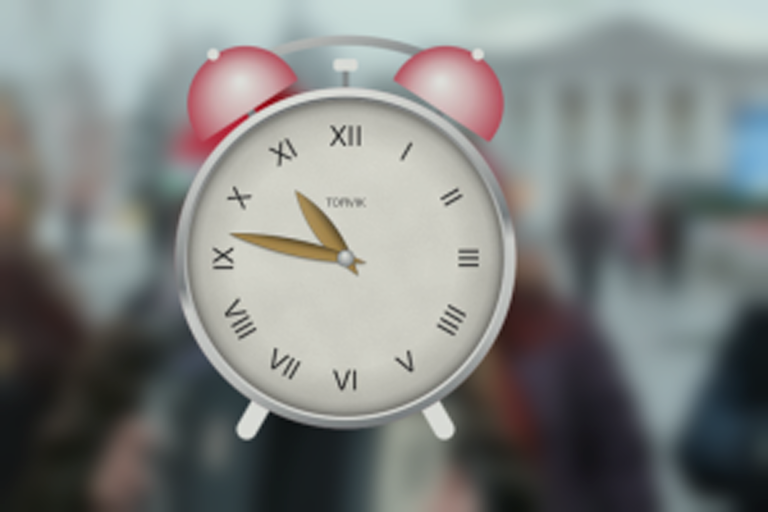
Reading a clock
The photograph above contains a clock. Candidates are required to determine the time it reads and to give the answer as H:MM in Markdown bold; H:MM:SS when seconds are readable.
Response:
**10:47**
